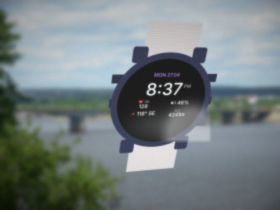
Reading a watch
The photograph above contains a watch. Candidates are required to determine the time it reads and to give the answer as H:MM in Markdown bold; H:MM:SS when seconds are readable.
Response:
**8:37**
